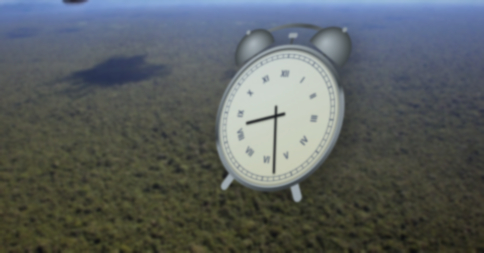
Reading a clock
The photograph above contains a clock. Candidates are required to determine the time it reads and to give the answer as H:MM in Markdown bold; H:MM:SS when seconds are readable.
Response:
**8:28**
